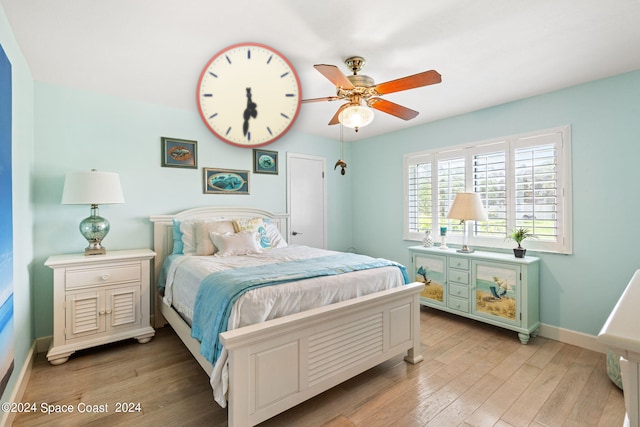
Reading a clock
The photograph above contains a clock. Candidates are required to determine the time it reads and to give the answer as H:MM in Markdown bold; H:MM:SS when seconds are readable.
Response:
**5:31**
